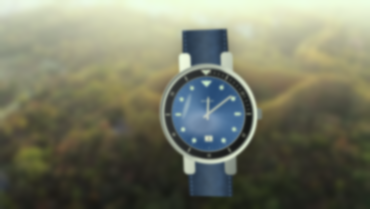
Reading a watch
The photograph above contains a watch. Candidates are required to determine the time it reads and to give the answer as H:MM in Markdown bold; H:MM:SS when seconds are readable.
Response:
**12:09**
